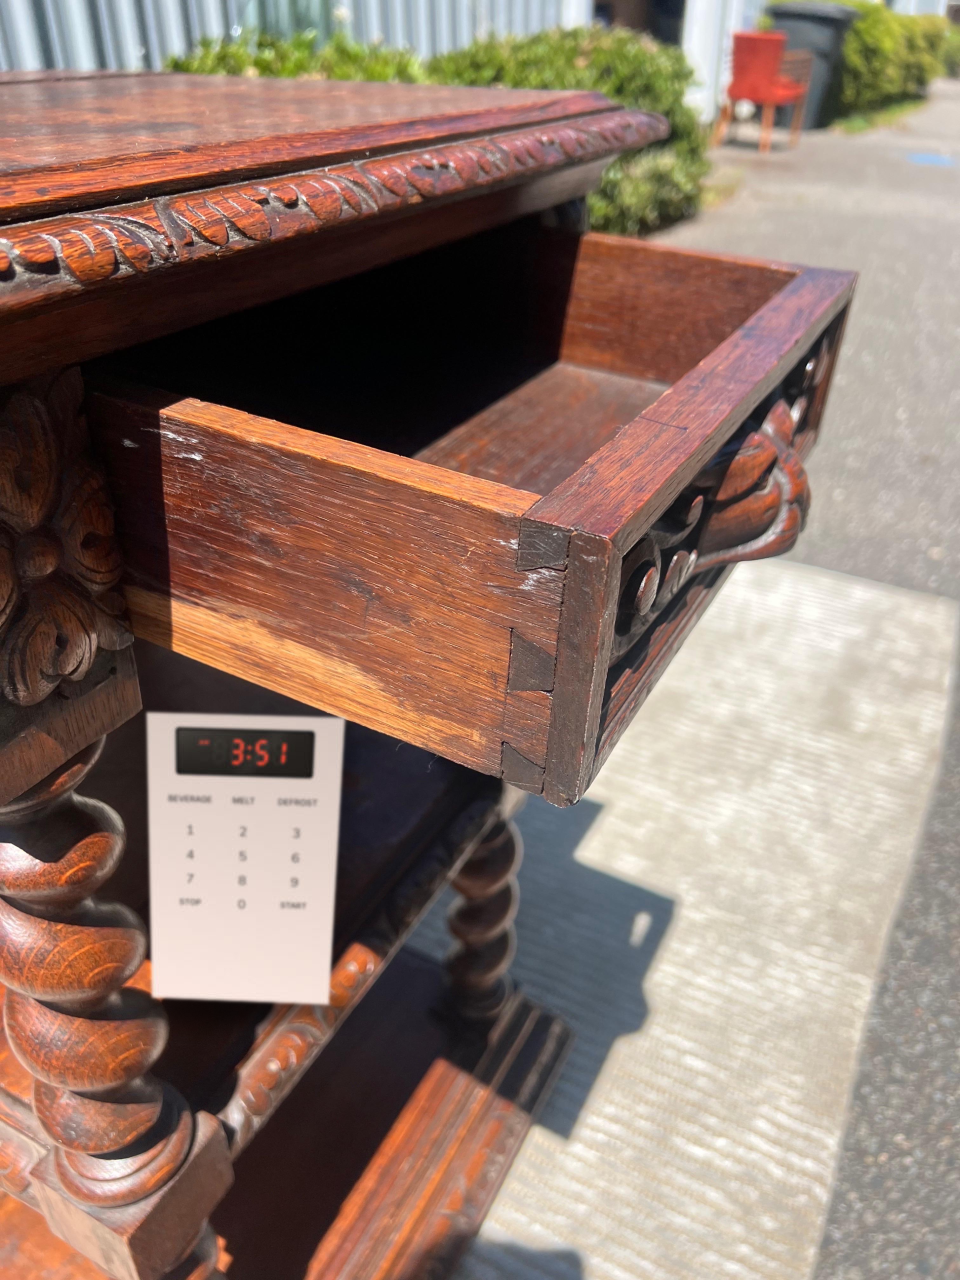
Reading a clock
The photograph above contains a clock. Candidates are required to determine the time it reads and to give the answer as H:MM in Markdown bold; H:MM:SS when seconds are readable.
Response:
**3:51**
